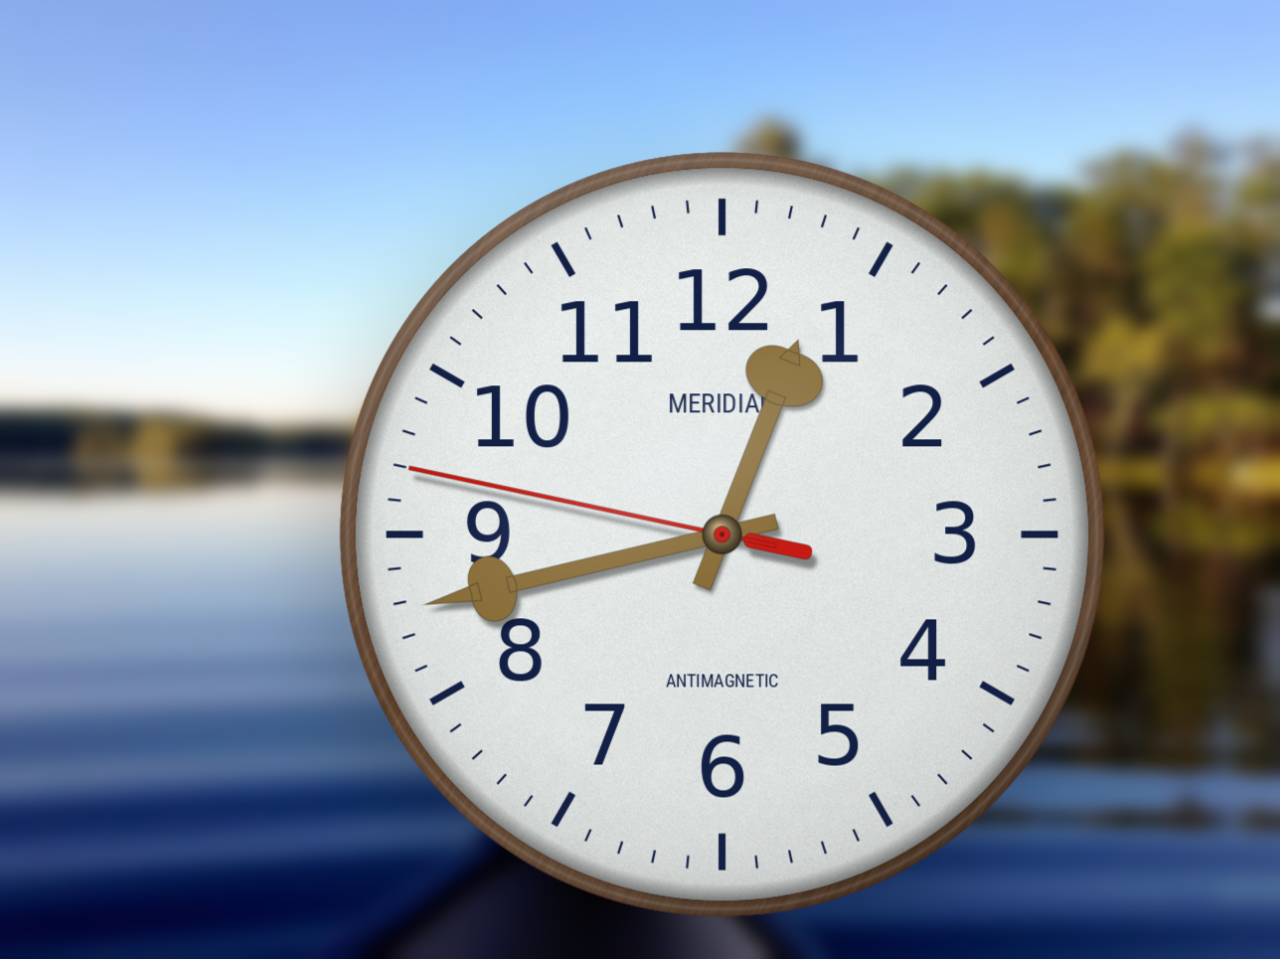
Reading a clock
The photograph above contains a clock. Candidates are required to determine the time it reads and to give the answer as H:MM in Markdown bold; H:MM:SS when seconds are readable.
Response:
**12:42:47**
